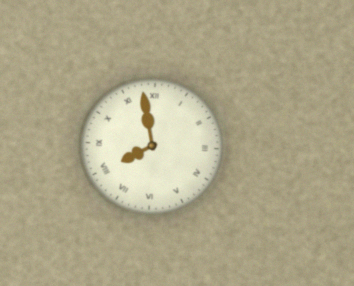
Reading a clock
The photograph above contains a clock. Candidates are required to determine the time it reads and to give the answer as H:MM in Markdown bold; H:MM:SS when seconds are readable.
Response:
**7:58**
